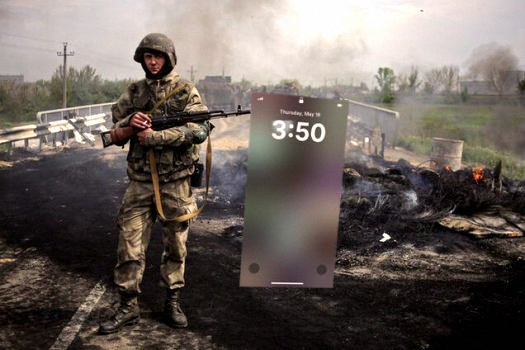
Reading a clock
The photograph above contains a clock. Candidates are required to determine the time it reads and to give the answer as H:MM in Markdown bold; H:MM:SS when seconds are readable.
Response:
**3:50**
